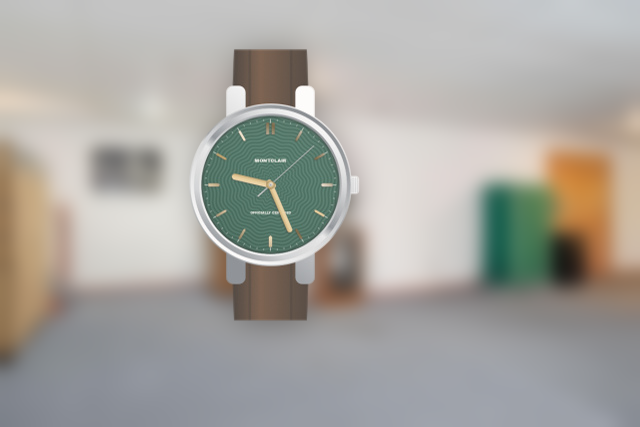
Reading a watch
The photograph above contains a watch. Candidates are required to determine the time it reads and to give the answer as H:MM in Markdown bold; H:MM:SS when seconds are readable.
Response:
**9:26:08**
